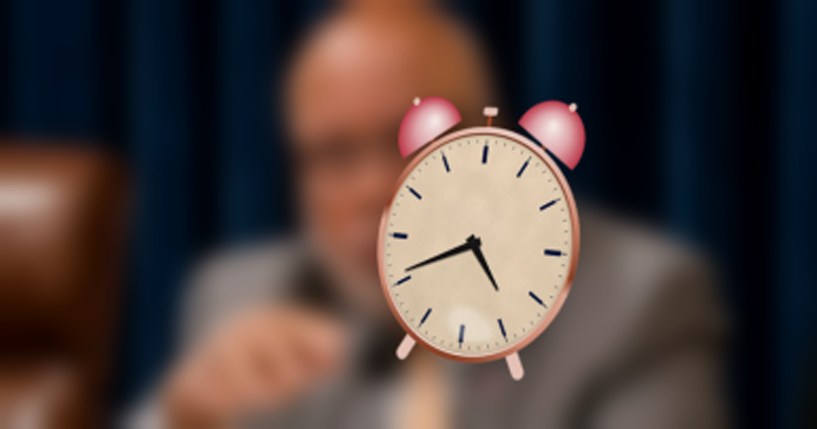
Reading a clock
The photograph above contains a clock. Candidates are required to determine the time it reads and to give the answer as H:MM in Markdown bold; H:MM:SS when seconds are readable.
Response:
**4:41**
